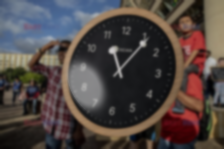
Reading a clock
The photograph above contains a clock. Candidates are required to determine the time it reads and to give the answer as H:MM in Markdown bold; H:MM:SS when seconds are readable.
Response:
**11:06**
